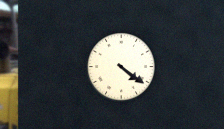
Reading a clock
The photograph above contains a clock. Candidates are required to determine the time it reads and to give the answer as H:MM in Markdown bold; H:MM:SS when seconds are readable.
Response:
**4:21**
